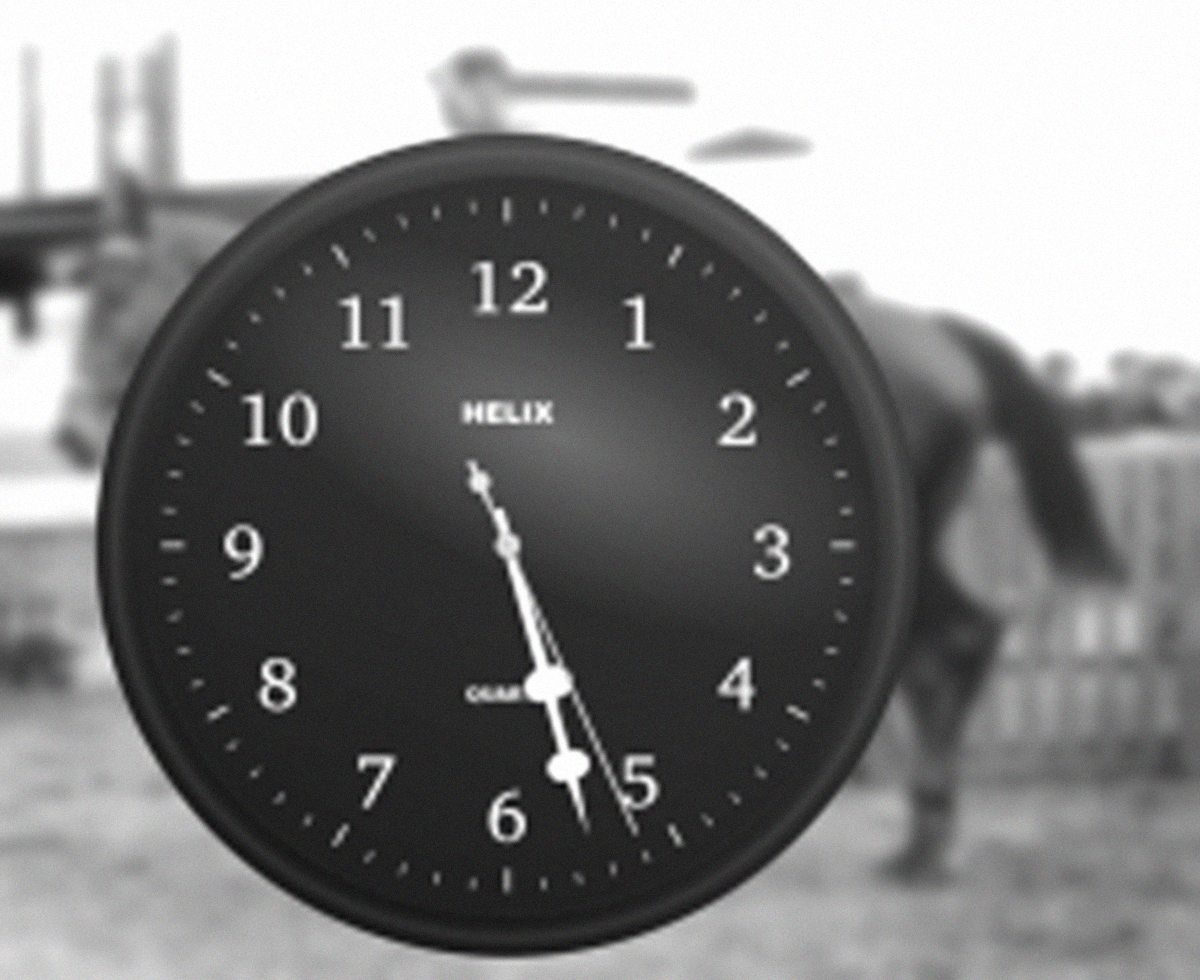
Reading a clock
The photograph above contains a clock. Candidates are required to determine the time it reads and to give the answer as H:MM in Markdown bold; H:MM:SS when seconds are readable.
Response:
**5:27:26**
